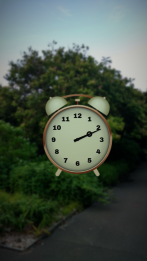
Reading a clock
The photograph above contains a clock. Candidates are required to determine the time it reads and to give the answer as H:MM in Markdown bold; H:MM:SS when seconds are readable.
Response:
**2:11**
